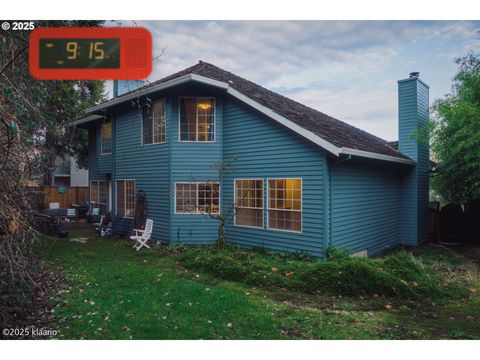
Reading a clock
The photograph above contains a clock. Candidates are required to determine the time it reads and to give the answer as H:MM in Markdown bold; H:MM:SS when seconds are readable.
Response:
**9:15**
